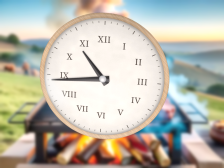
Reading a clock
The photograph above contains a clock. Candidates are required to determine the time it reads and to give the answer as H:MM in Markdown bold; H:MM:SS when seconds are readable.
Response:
**10:44**
